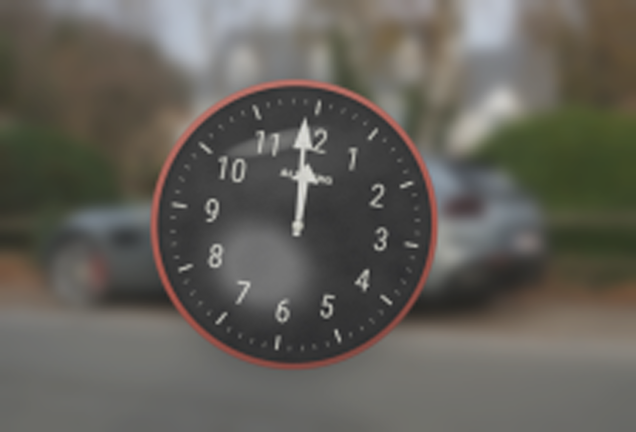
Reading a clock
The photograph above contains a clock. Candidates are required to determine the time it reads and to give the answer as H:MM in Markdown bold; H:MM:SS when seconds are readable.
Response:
**11:59**
